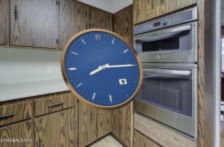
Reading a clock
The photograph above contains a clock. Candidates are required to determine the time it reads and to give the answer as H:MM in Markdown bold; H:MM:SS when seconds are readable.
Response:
**8:15**
